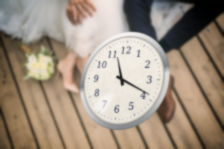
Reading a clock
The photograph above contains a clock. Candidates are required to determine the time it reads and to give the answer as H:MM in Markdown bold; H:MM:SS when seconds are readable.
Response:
**11:19**
